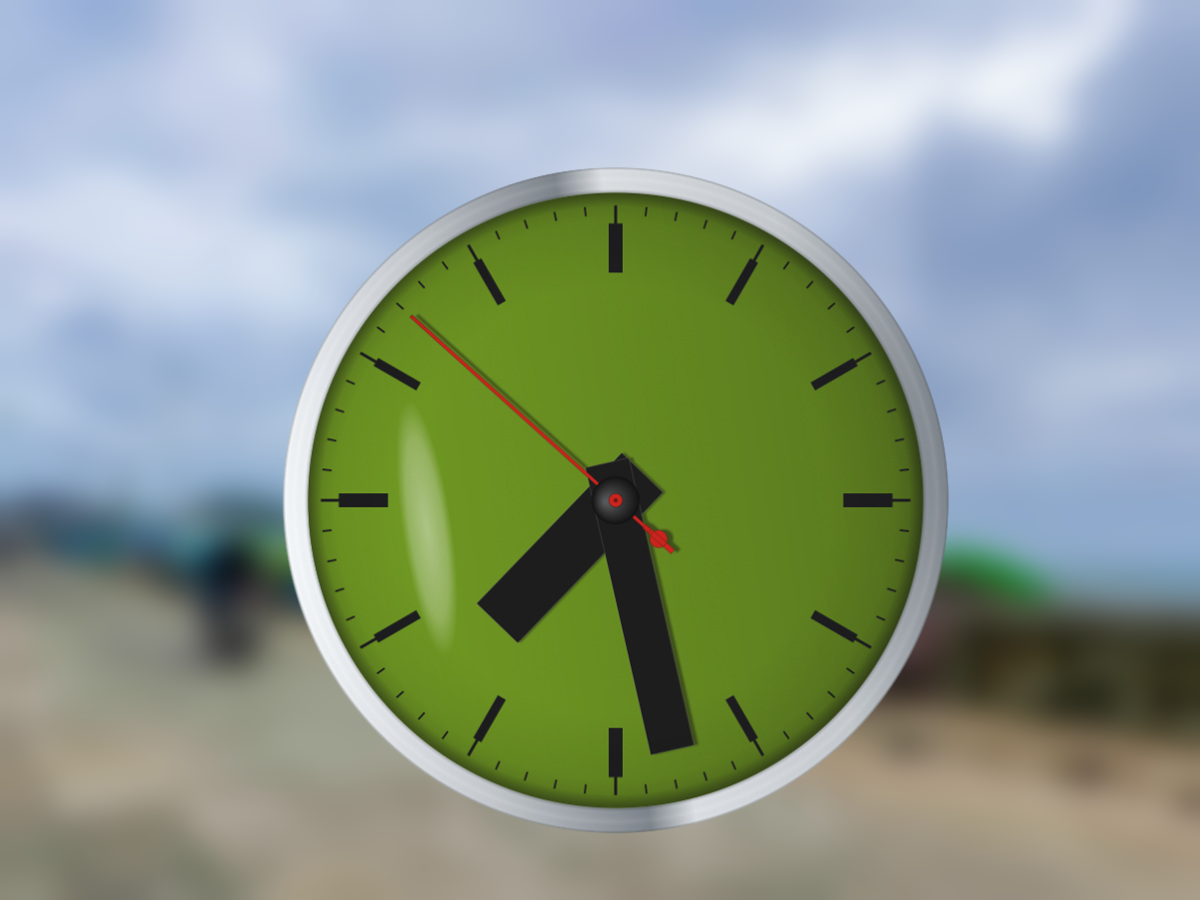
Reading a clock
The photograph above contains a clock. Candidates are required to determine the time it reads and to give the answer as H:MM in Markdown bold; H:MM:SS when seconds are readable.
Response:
**7:27:52**
